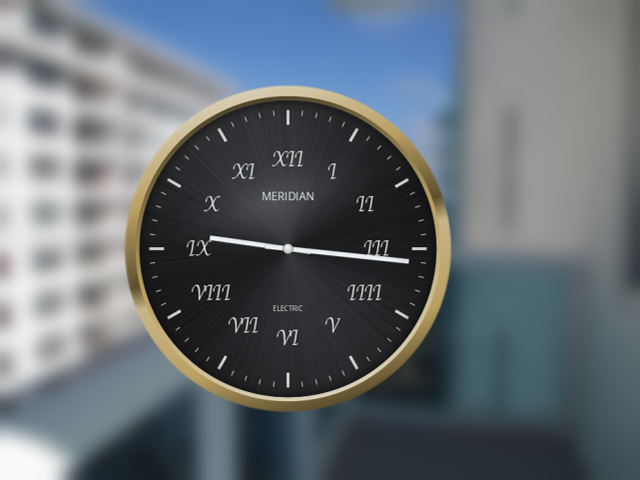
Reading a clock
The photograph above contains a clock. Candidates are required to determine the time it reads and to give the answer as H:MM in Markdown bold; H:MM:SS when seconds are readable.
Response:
**9:16**
